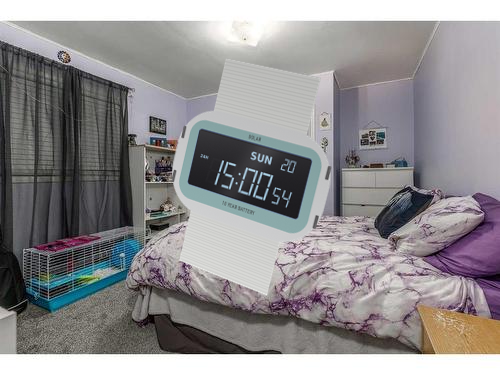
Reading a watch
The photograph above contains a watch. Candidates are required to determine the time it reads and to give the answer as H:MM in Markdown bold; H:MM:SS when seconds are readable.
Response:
**15:00:54**
